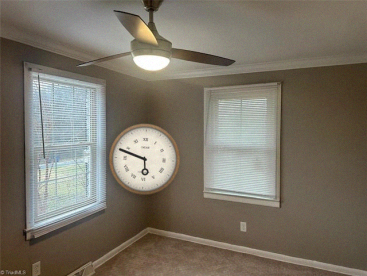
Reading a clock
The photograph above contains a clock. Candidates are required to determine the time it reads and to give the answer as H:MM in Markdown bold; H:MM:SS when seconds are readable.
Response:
**5:48**
